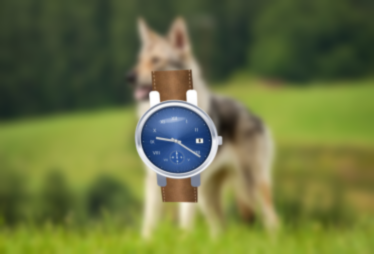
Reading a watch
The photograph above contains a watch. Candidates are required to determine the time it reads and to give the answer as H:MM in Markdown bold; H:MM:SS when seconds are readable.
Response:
**9:21**
